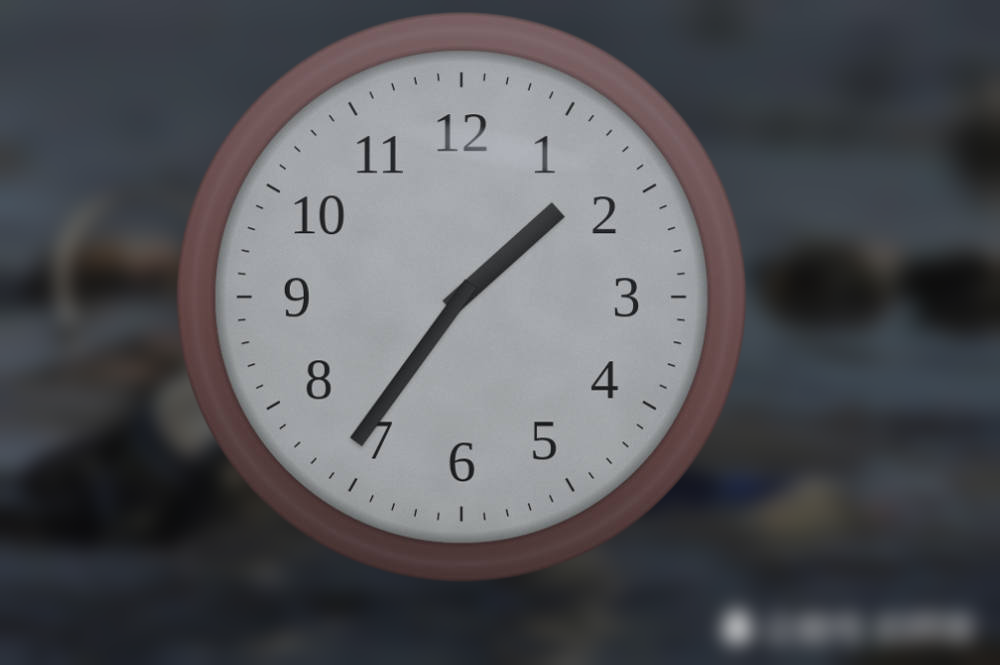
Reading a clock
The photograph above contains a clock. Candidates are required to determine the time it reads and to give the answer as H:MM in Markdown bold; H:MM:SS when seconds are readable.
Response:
**1:36**
